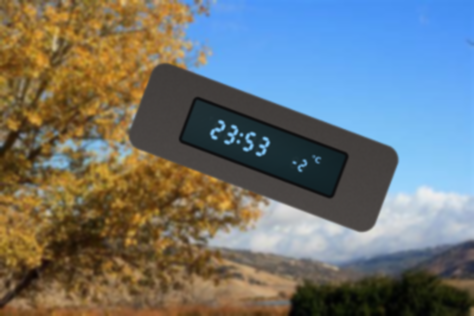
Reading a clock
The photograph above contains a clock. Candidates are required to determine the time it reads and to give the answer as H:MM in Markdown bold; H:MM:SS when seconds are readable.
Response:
**23:53**
